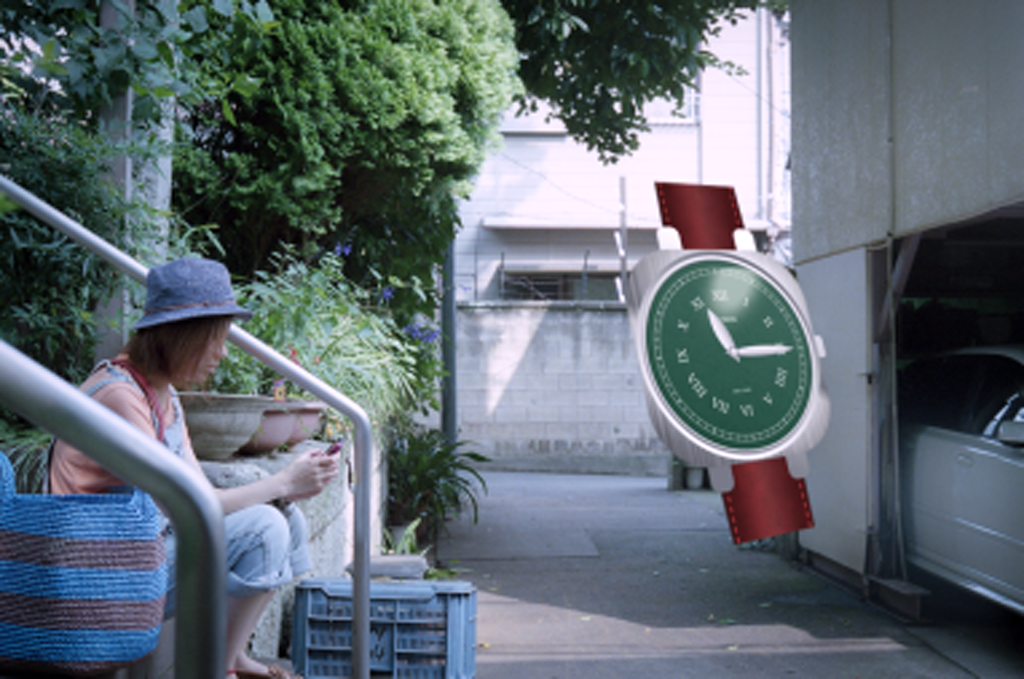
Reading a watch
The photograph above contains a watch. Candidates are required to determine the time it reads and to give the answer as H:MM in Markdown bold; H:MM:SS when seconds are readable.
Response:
**11:15**
